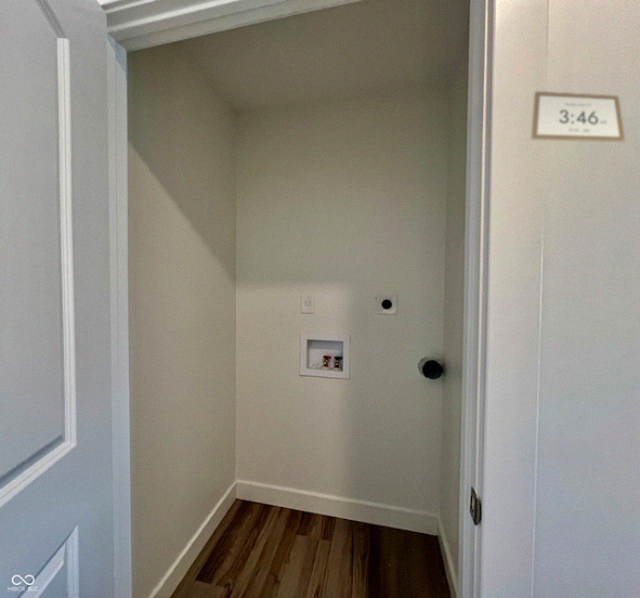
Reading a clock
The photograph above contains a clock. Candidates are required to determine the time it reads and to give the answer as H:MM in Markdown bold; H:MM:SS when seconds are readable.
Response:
**3:46**
